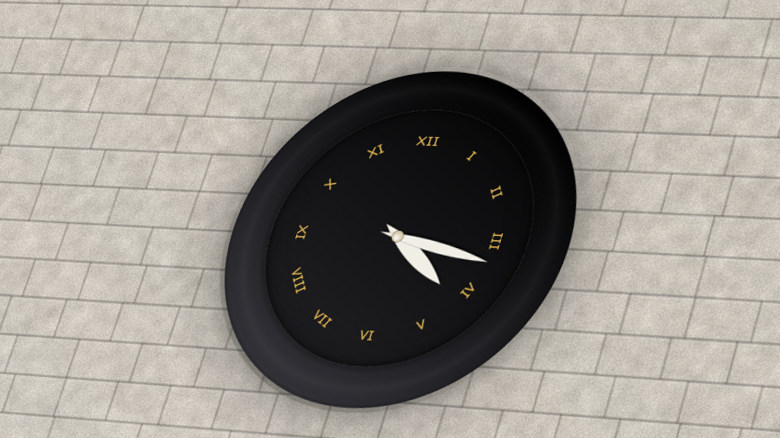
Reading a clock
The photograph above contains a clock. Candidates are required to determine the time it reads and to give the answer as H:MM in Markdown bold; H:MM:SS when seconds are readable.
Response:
**4:17**
